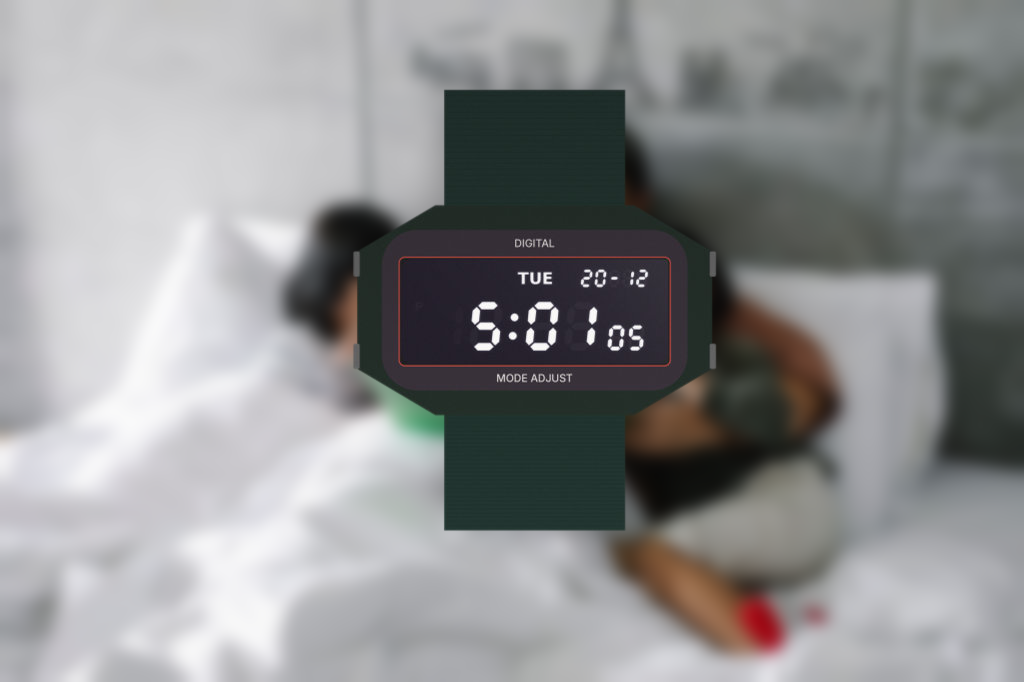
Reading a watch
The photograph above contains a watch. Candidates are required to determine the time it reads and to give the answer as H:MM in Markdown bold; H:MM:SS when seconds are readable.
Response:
**5:01:05**
